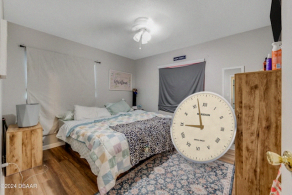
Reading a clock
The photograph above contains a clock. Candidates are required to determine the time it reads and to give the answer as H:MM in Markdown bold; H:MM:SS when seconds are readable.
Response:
**8:57**
